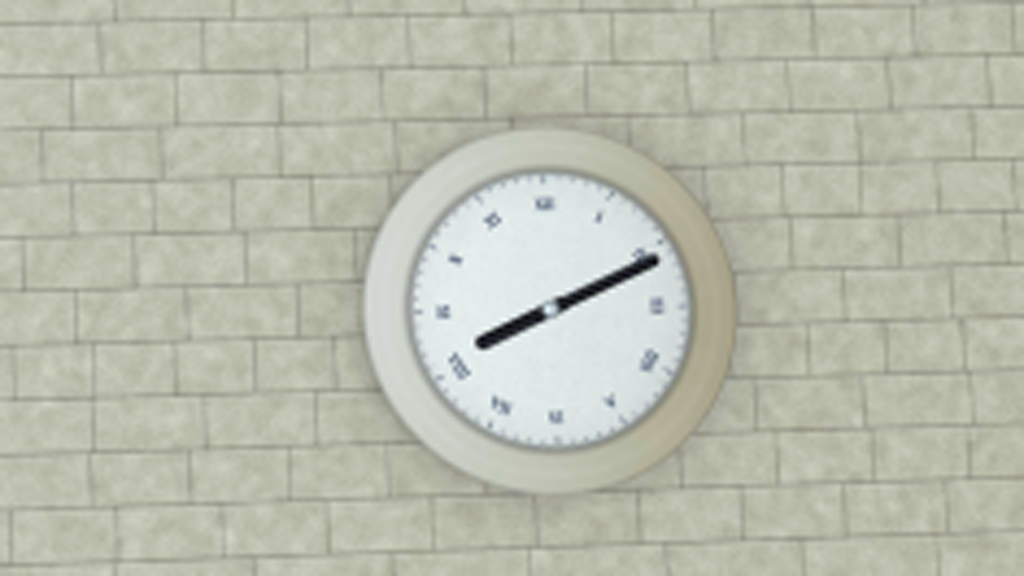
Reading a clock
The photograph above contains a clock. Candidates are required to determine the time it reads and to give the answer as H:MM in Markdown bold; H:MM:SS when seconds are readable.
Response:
**8:11**
